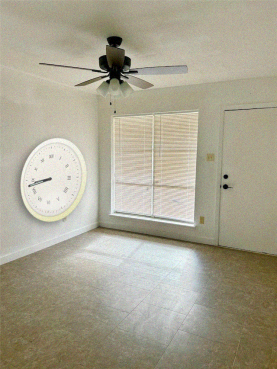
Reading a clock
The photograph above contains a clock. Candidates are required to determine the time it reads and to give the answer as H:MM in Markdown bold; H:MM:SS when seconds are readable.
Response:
**8:43**
